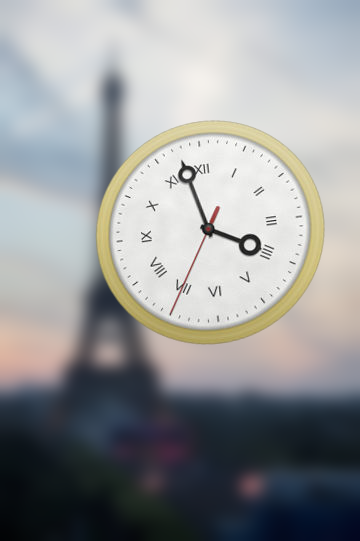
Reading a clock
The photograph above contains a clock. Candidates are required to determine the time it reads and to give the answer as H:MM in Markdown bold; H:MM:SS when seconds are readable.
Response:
**3:57:35**
